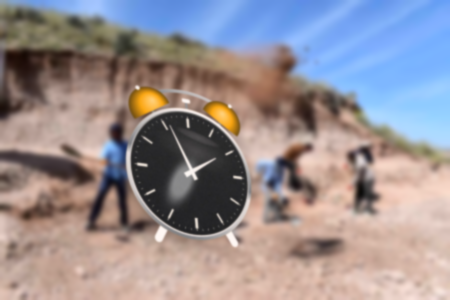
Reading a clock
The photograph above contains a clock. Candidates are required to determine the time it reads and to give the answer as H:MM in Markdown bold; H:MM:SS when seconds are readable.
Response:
**1:56**
